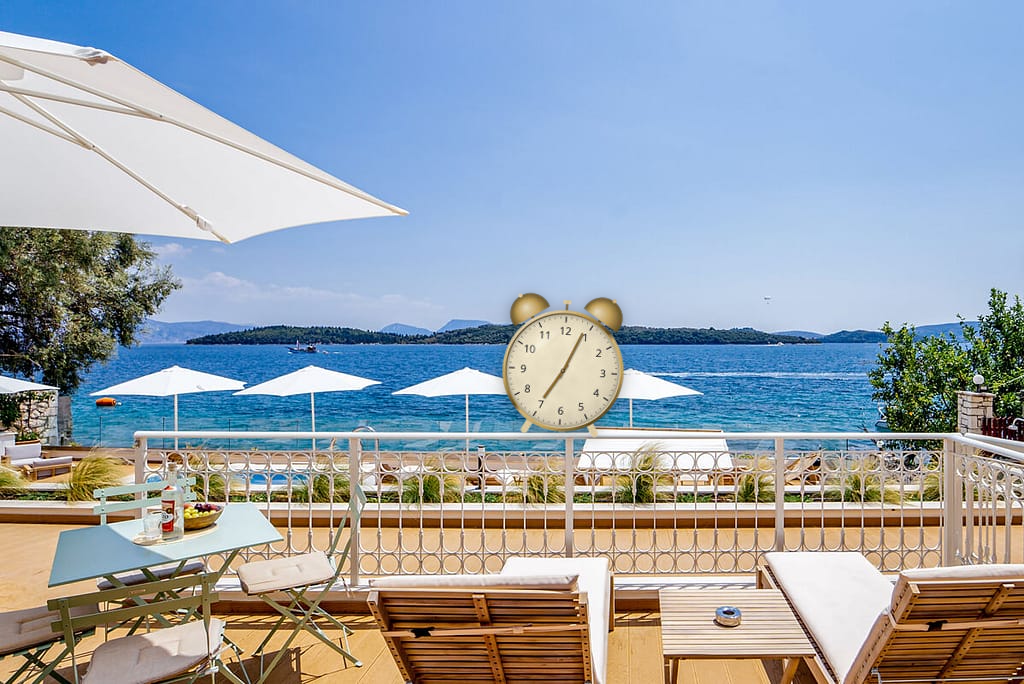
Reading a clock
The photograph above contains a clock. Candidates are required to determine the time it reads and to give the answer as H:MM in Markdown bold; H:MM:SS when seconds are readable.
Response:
**7:04**
